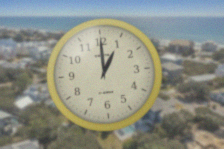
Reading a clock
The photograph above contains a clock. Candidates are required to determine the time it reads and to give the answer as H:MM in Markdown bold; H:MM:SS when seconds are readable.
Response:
**1:00**
